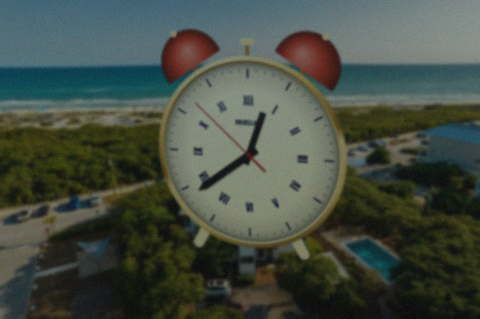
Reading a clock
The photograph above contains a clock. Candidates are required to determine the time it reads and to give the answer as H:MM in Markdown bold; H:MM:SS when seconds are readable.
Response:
**12:38:52**
